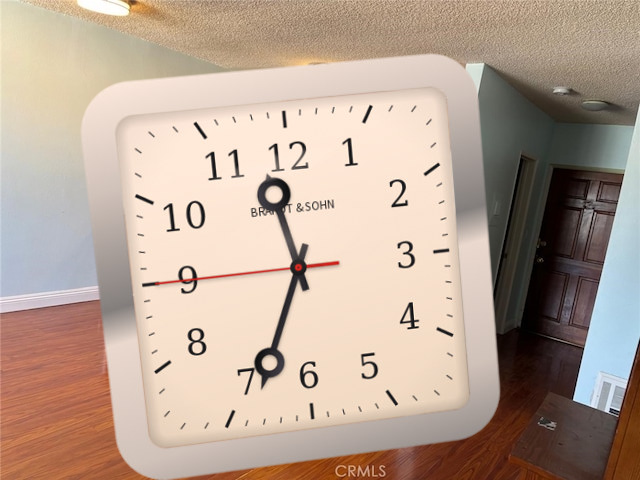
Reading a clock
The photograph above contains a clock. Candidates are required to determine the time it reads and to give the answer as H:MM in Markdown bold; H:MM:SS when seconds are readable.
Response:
**11:33:45**
